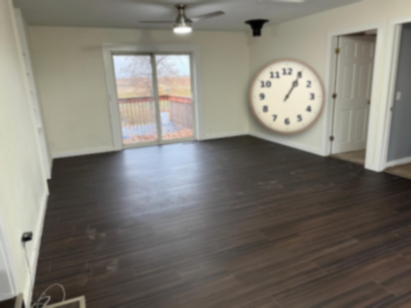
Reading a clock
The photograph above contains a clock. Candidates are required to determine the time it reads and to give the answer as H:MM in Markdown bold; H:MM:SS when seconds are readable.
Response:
**1:05**
